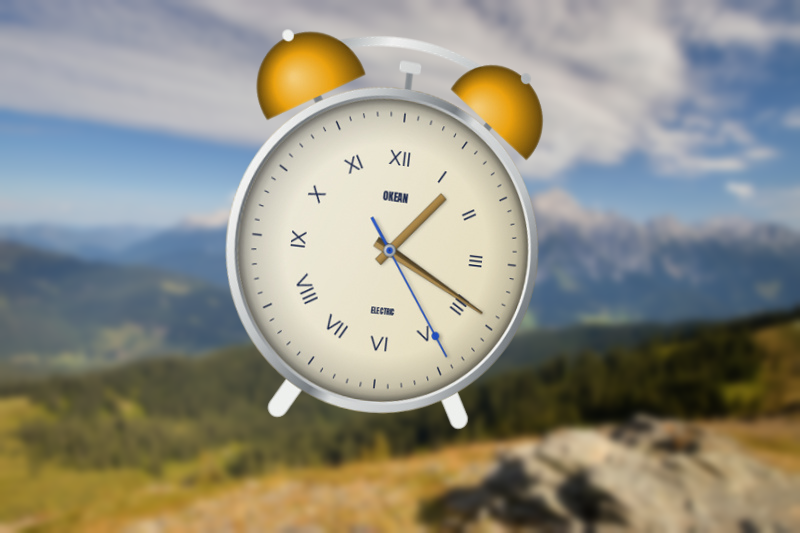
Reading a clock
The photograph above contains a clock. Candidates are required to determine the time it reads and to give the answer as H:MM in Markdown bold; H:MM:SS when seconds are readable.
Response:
**1:19:24**
